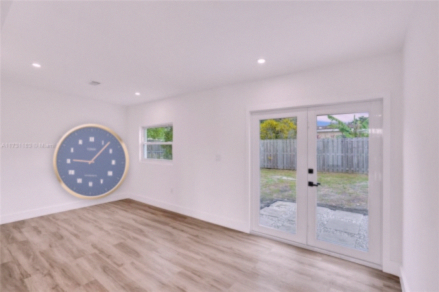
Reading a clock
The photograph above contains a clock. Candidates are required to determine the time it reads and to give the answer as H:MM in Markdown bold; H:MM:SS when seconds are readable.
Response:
**9:07**
